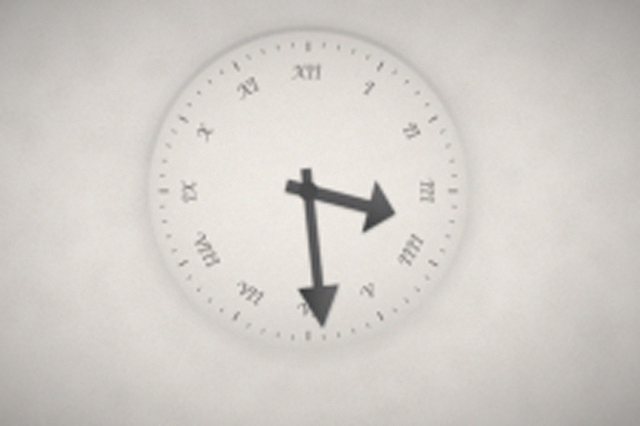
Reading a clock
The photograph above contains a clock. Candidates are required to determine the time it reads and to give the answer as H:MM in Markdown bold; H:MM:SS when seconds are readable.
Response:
**3:29**
